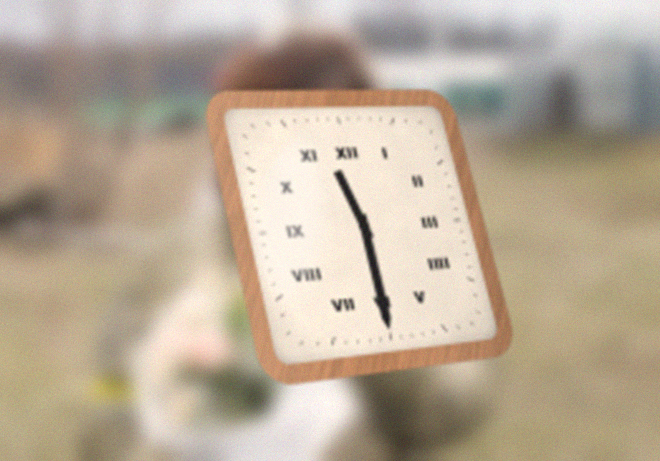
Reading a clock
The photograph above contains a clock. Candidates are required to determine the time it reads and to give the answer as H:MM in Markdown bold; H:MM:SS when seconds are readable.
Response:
**11:30**
